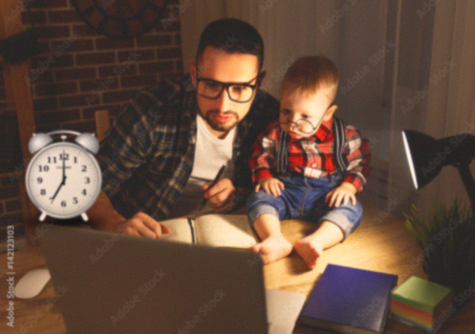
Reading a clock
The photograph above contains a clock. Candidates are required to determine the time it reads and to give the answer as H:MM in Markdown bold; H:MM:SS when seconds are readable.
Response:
**7:00**
